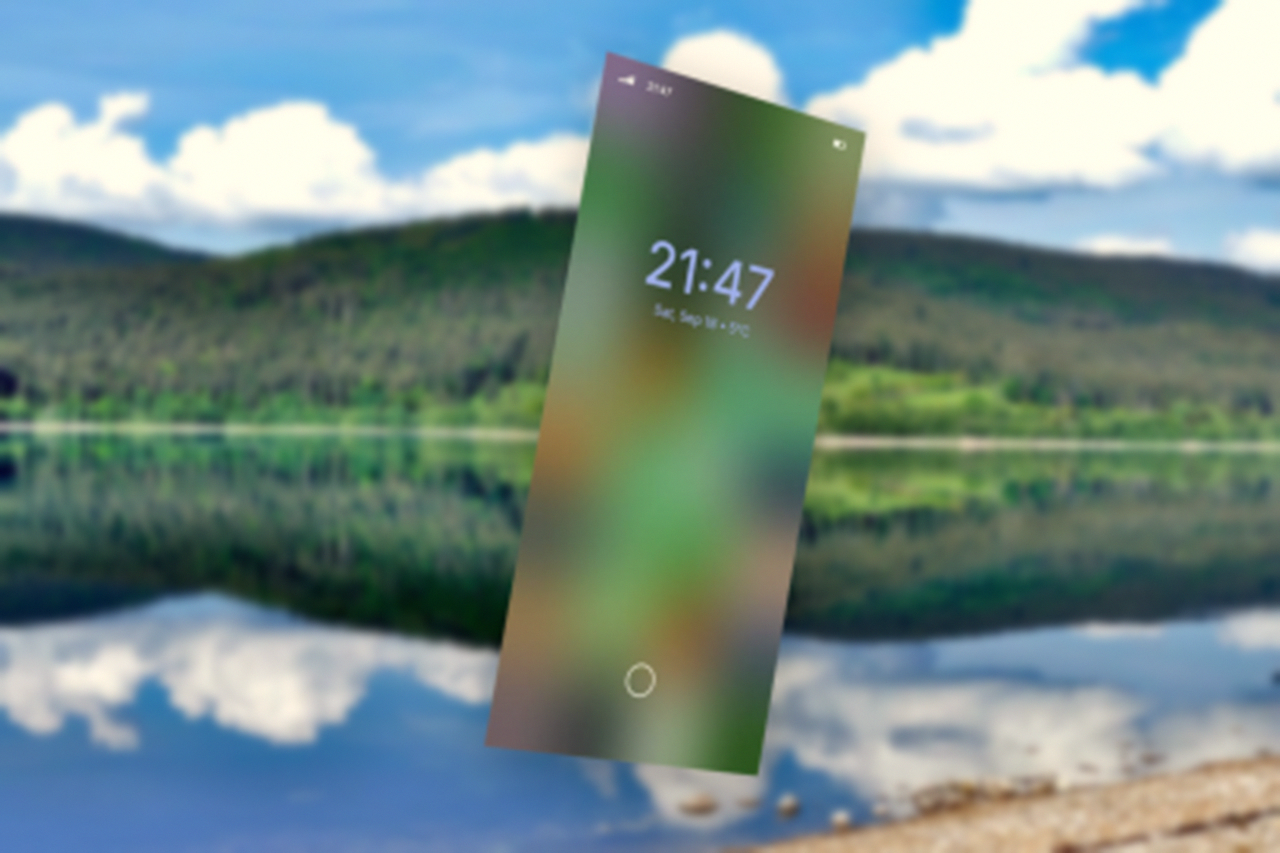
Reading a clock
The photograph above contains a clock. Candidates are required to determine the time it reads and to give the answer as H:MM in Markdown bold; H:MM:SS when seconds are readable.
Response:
**21:47**
